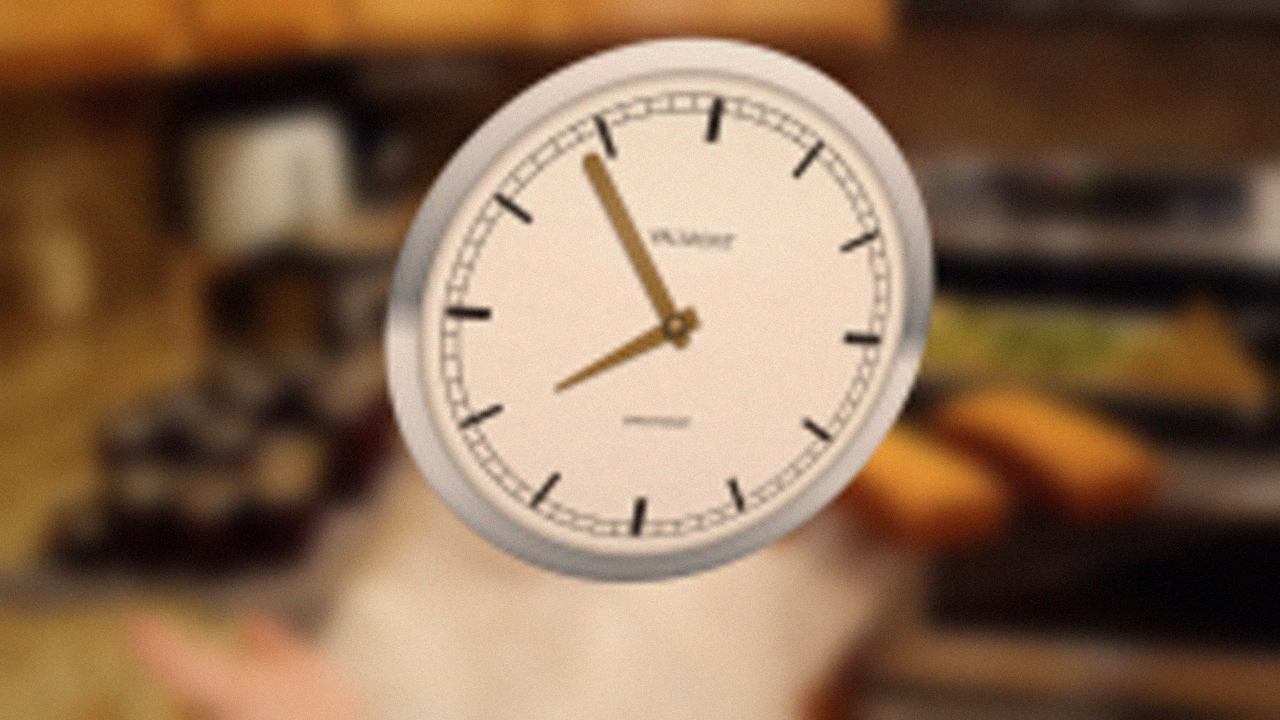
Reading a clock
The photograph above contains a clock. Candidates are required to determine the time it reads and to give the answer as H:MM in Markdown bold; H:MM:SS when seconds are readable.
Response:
**7:54**
